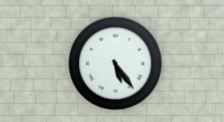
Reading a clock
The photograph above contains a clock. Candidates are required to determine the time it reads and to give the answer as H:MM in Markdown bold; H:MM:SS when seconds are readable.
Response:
**5:24**
